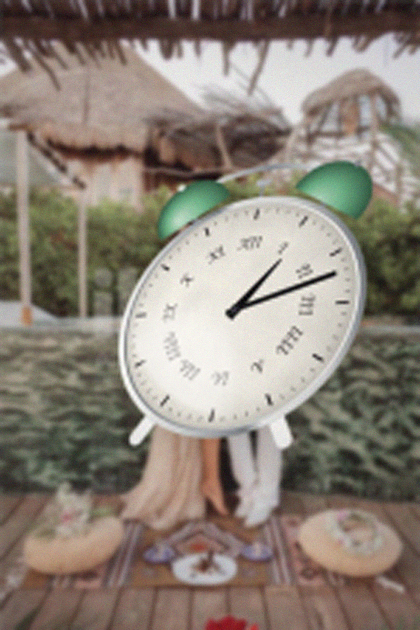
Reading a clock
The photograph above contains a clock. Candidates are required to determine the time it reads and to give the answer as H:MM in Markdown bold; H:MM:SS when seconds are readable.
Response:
**1:12**
